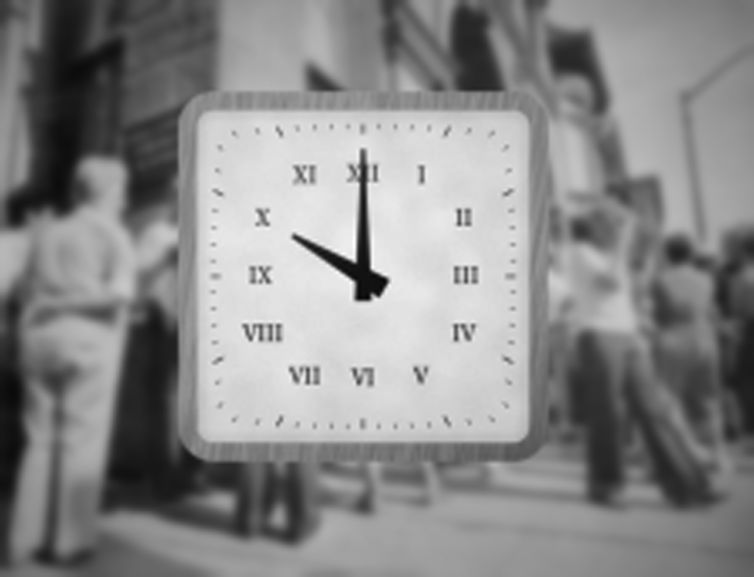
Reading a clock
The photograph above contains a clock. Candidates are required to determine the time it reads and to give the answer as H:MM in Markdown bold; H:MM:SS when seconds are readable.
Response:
**10:00**
